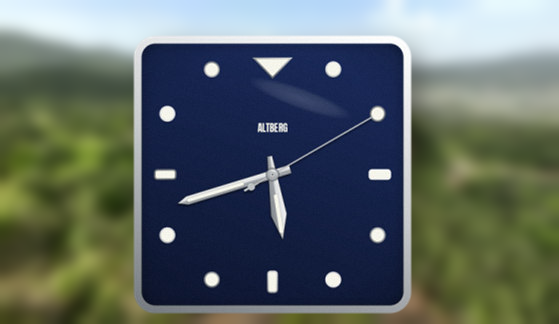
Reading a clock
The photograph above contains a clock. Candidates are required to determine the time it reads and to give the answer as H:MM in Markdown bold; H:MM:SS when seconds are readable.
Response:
**5:42:10**
